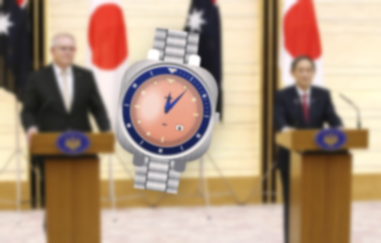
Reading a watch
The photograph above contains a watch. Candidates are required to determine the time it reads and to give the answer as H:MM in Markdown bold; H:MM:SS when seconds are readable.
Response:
**12:06**
